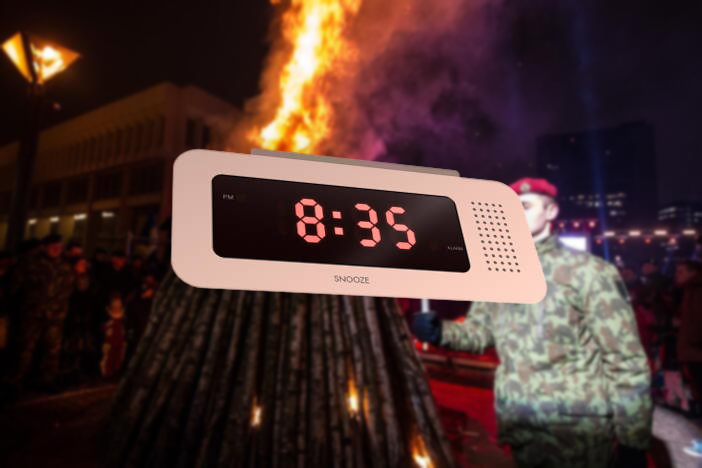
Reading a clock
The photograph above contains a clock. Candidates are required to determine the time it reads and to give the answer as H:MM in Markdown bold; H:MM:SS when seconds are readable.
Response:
**8:35**
